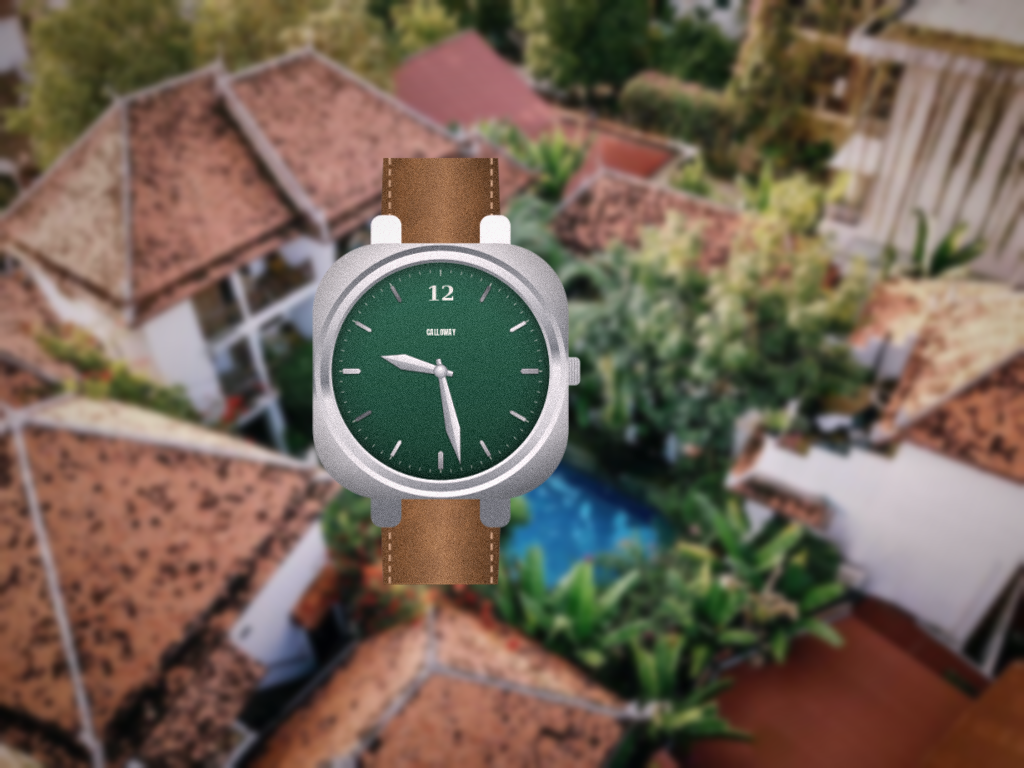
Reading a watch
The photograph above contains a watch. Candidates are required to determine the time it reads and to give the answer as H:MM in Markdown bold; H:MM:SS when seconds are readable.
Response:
**9:28**
